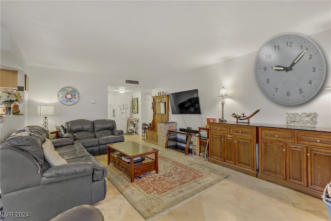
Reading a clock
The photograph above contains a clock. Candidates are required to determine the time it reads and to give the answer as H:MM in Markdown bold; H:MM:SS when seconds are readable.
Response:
**9:07**
